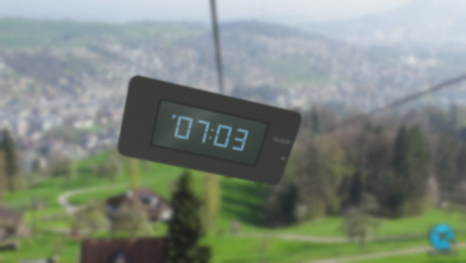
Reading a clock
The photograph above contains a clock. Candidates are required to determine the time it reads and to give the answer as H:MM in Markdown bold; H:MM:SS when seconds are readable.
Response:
**7:03**
